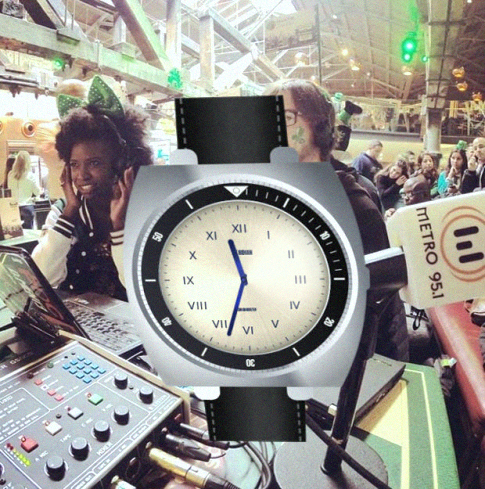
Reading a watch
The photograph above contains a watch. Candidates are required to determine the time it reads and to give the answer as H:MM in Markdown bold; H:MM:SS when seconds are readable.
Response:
**11:33**
